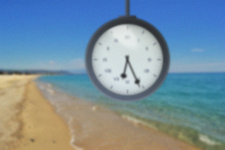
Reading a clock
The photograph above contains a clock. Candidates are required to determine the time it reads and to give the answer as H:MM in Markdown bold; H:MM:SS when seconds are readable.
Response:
**6:26**
